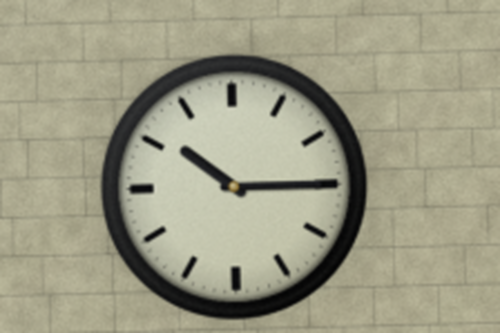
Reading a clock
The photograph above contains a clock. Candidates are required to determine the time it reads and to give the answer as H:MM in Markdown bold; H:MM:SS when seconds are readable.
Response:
**10:15**
